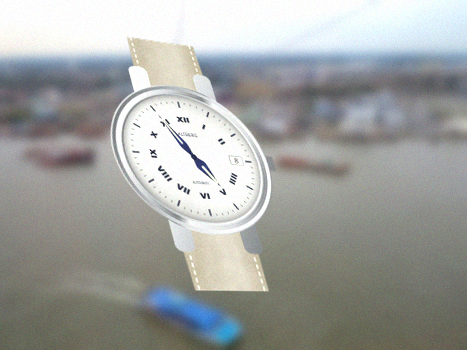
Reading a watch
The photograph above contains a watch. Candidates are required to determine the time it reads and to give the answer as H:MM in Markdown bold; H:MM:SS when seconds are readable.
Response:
**4:55**
